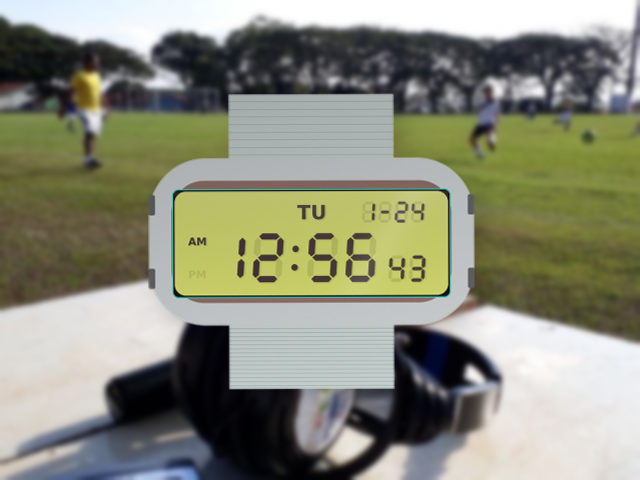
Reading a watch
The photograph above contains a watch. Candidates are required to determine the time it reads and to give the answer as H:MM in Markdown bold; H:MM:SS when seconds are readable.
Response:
**12:56:43**
